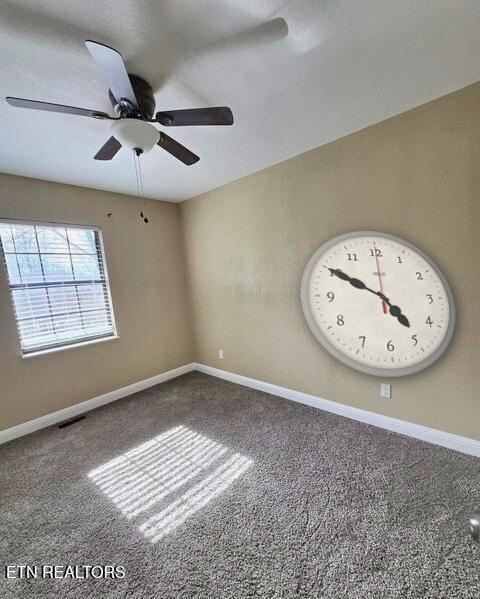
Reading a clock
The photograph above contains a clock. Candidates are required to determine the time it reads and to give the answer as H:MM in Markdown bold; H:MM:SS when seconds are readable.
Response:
**4:50:00**
